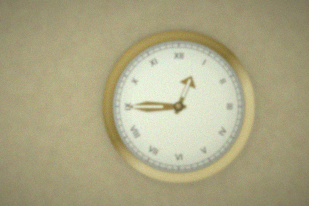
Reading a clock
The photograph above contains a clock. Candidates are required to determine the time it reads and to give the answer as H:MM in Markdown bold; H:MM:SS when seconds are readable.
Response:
**12:45**
